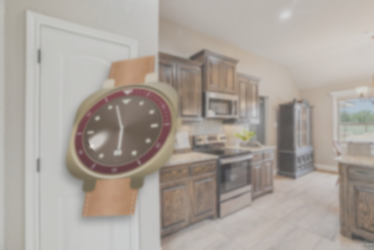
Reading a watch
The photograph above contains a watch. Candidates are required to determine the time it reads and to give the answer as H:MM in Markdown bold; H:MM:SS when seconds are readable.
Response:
**5:57**
